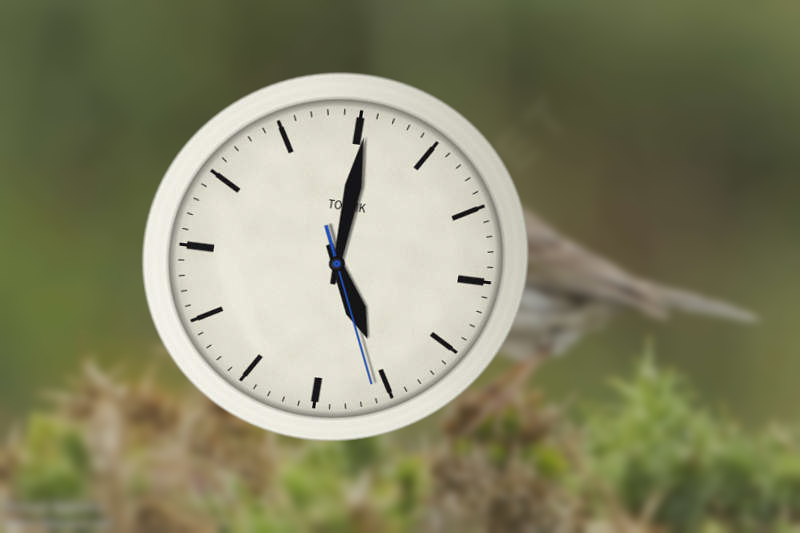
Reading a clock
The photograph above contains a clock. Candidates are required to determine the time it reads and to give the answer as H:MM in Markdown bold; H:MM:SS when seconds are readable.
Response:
**5:00:26**
